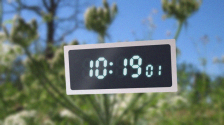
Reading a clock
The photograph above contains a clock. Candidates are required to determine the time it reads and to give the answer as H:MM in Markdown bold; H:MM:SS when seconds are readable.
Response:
**10:19:01**
